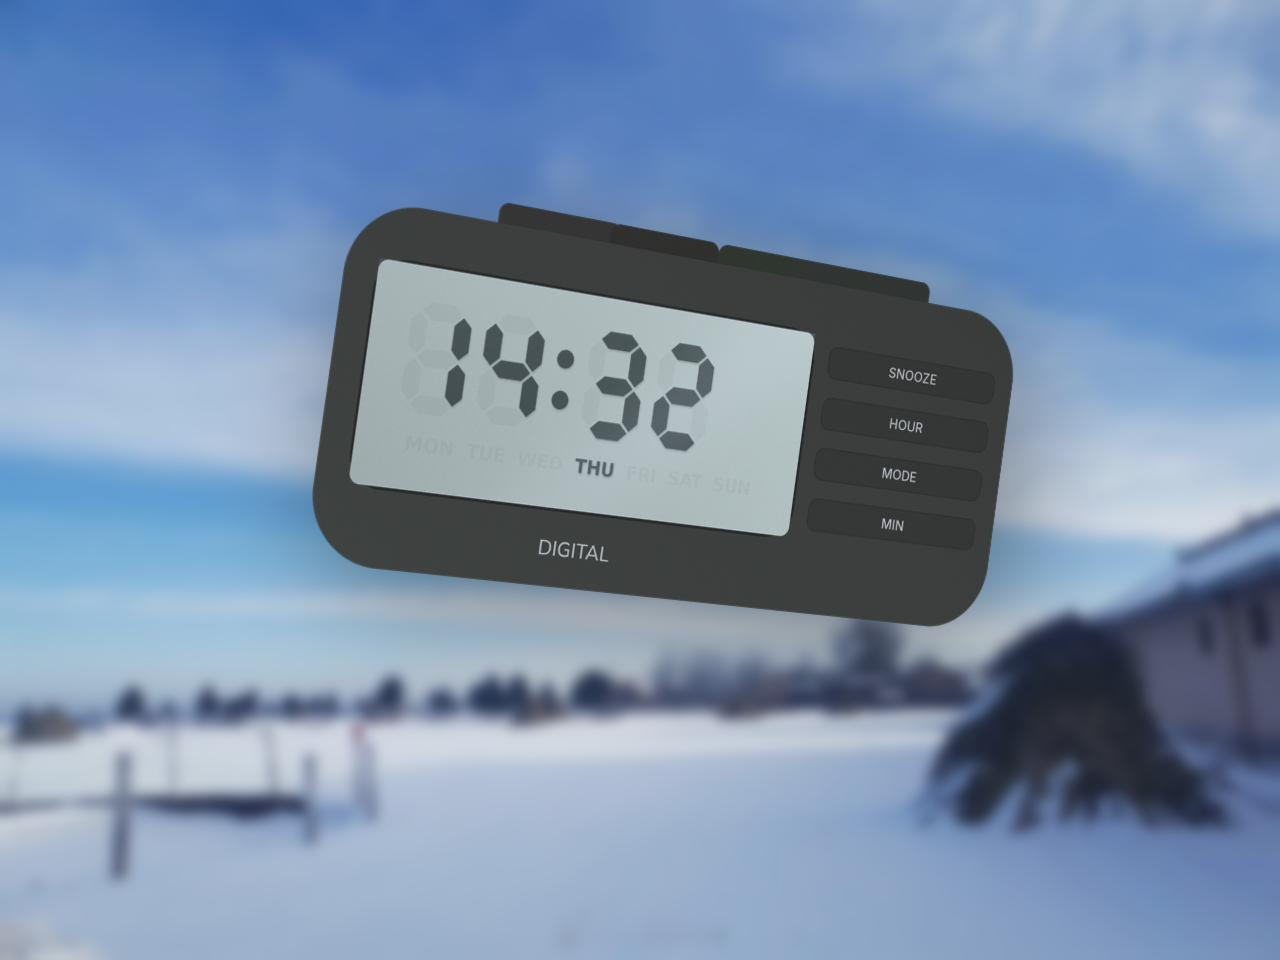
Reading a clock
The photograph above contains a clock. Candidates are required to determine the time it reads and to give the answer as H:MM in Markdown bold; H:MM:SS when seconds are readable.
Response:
**14:32**
